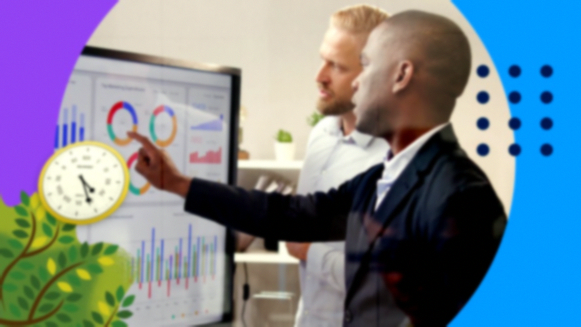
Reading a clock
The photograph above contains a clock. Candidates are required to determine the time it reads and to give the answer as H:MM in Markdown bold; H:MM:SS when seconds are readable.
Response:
**4:26**
